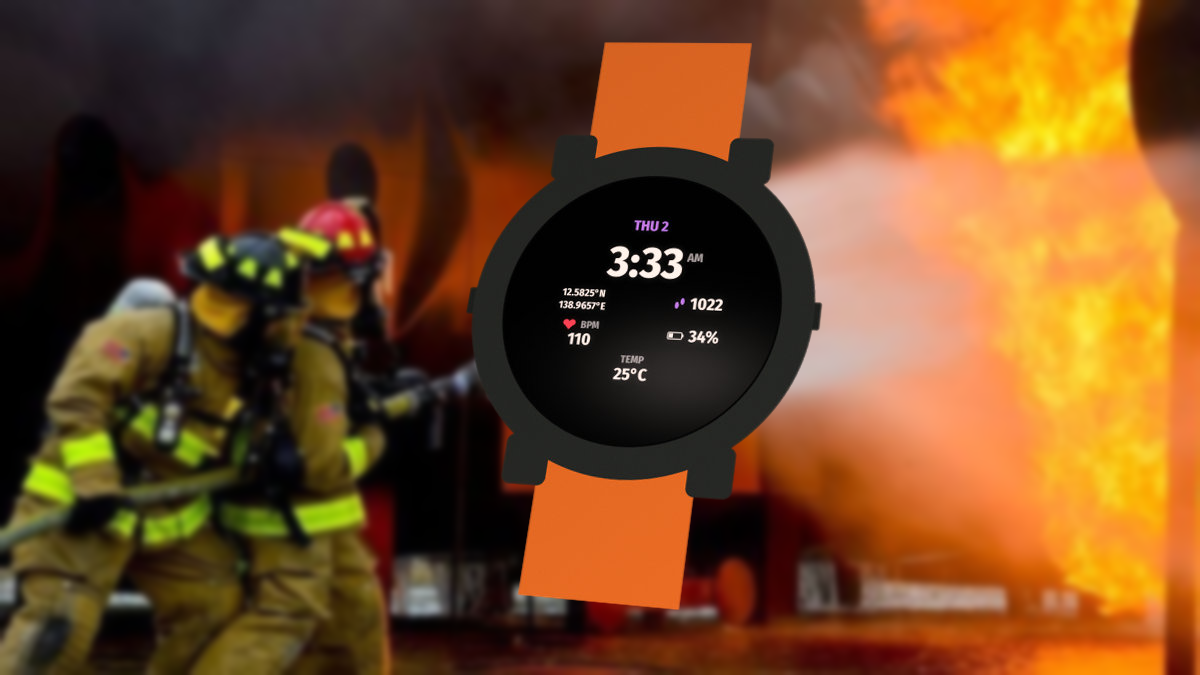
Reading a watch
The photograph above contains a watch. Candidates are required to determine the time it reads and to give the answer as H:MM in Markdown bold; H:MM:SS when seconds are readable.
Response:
**3:33**
